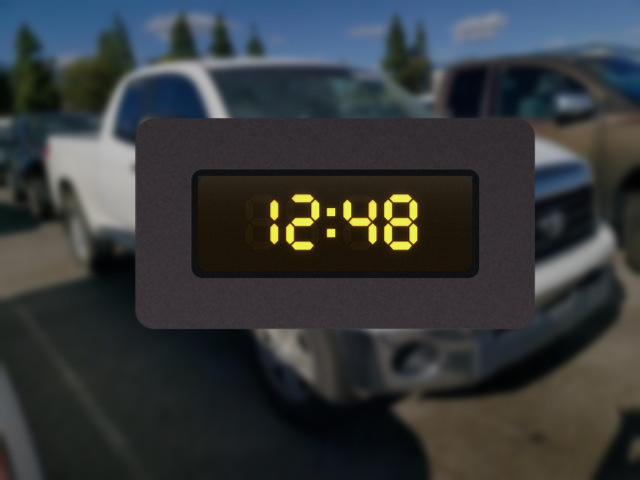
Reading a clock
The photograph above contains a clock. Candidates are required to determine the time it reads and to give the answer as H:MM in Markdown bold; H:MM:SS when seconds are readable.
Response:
**12:48**
